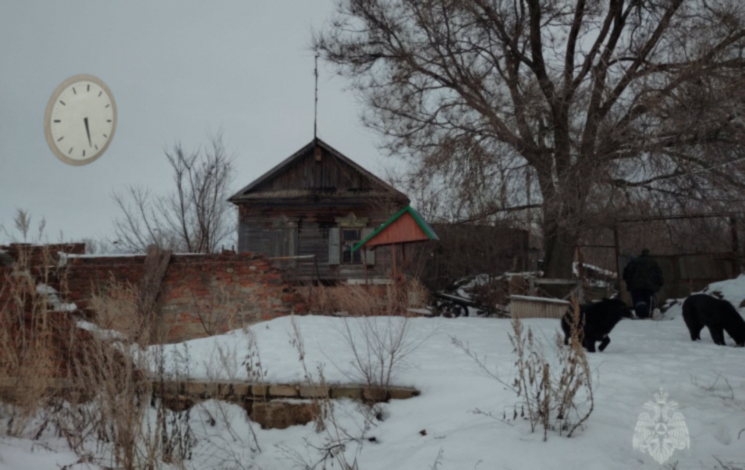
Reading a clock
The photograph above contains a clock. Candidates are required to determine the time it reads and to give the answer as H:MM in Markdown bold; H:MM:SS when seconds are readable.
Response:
**5:27**
